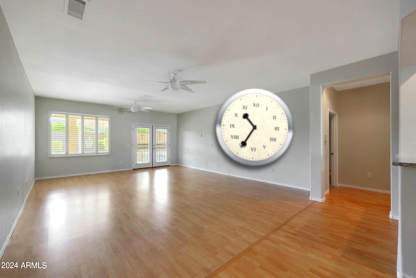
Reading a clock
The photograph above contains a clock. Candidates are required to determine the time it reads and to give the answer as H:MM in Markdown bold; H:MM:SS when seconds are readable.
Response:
**10:35**
